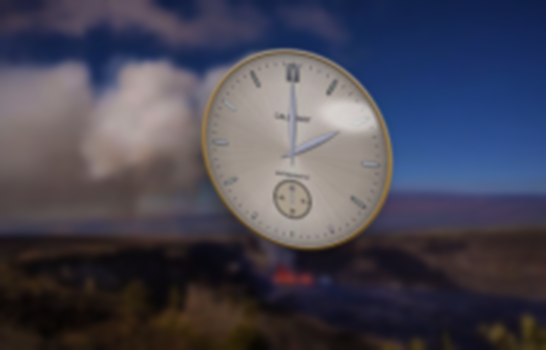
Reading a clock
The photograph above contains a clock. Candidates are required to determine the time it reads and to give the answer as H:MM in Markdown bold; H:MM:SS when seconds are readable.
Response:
**2:00**
